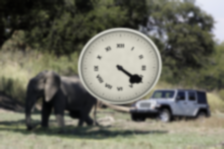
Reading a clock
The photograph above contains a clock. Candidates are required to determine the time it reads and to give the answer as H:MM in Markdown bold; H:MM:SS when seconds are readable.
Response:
**4:21**
